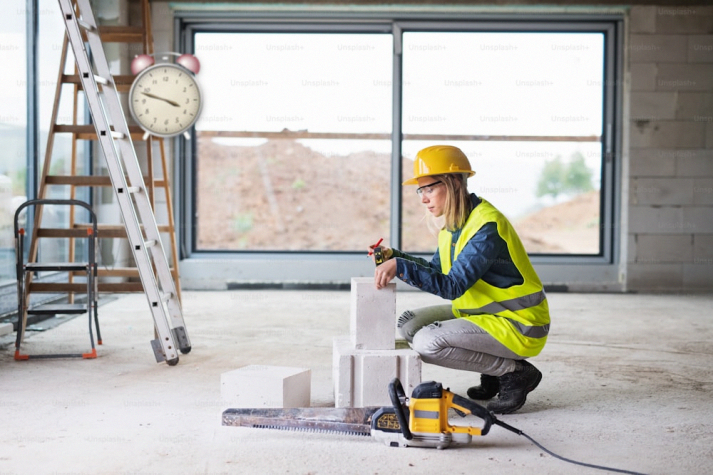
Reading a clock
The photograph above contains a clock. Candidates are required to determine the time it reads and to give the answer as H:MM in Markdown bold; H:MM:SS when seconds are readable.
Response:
**3:48**
